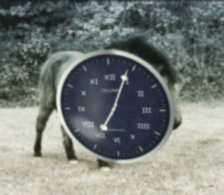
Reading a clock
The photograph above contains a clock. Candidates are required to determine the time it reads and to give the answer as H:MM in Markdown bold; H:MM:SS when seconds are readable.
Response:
**7:04**
